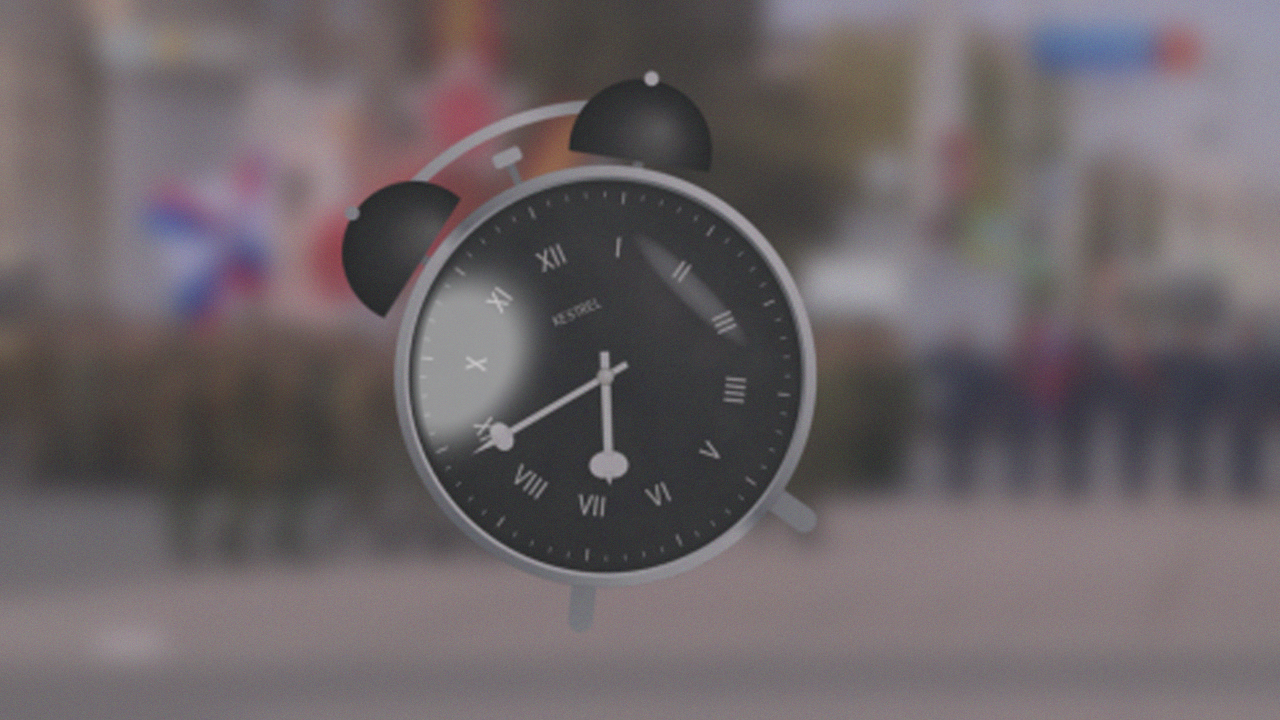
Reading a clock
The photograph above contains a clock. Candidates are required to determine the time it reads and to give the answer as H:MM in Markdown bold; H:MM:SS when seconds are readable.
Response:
**6:44**
